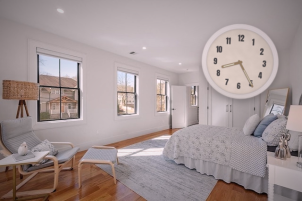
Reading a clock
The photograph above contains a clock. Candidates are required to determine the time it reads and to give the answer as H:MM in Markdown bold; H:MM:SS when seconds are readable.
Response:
**8:25**
